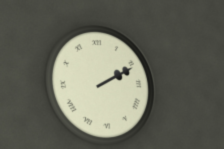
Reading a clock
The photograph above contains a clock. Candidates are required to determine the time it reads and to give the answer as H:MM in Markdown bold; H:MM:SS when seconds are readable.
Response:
**2:11**
